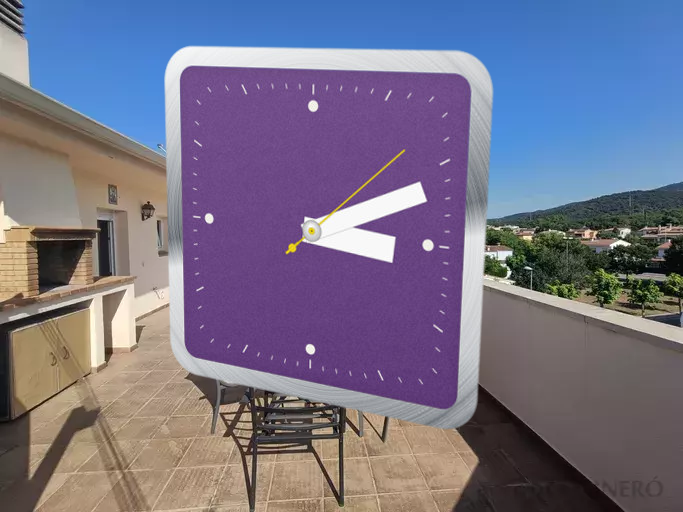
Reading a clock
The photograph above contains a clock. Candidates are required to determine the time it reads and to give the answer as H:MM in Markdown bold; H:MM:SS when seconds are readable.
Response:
**3:11:08**
